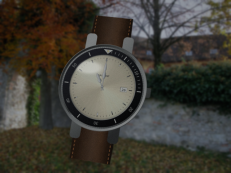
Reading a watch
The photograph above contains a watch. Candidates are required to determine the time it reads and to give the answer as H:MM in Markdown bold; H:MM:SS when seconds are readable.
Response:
**11:00**
